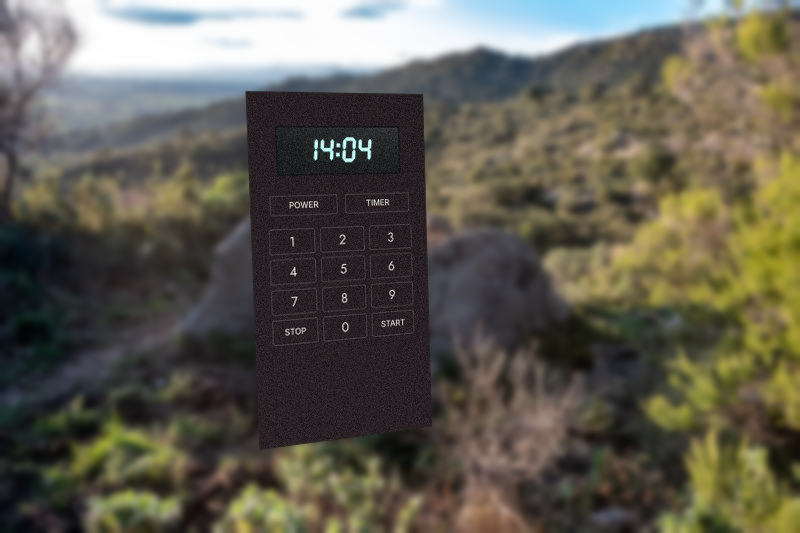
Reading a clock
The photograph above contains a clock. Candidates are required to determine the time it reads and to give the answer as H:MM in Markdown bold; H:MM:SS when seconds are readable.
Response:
**14:04**
